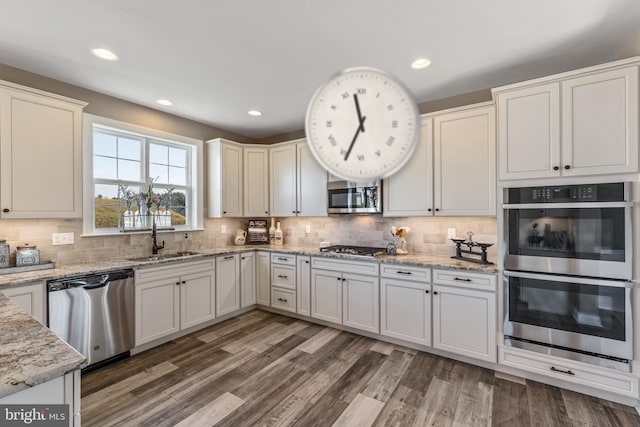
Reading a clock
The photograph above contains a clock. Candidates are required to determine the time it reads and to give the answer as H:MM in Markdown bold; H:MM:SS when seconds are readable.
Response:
**11:34**
